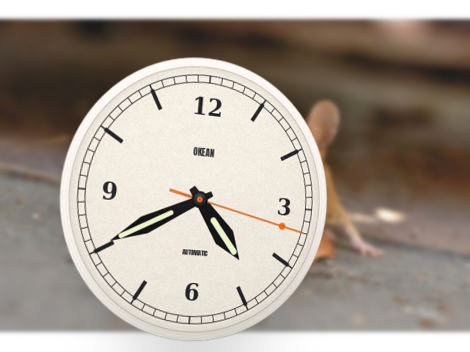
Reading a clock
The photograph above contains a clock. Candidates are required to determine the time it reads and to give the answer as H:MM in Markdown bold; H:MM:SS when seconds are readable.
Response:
**4:40:17**
